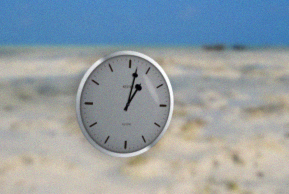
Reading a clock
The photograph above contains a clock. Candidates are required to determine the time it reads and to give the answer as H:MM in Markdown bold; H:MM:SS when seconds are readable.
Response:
**1:02**
